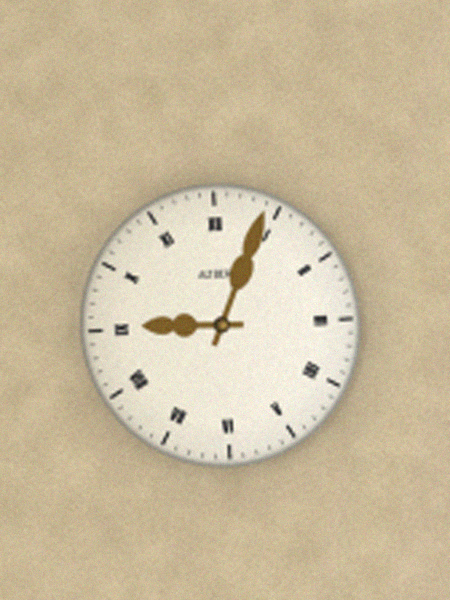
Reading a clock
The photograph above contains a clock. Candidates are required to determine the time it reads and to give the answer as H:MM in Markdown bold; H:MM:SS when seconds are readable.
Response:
**9:04**
